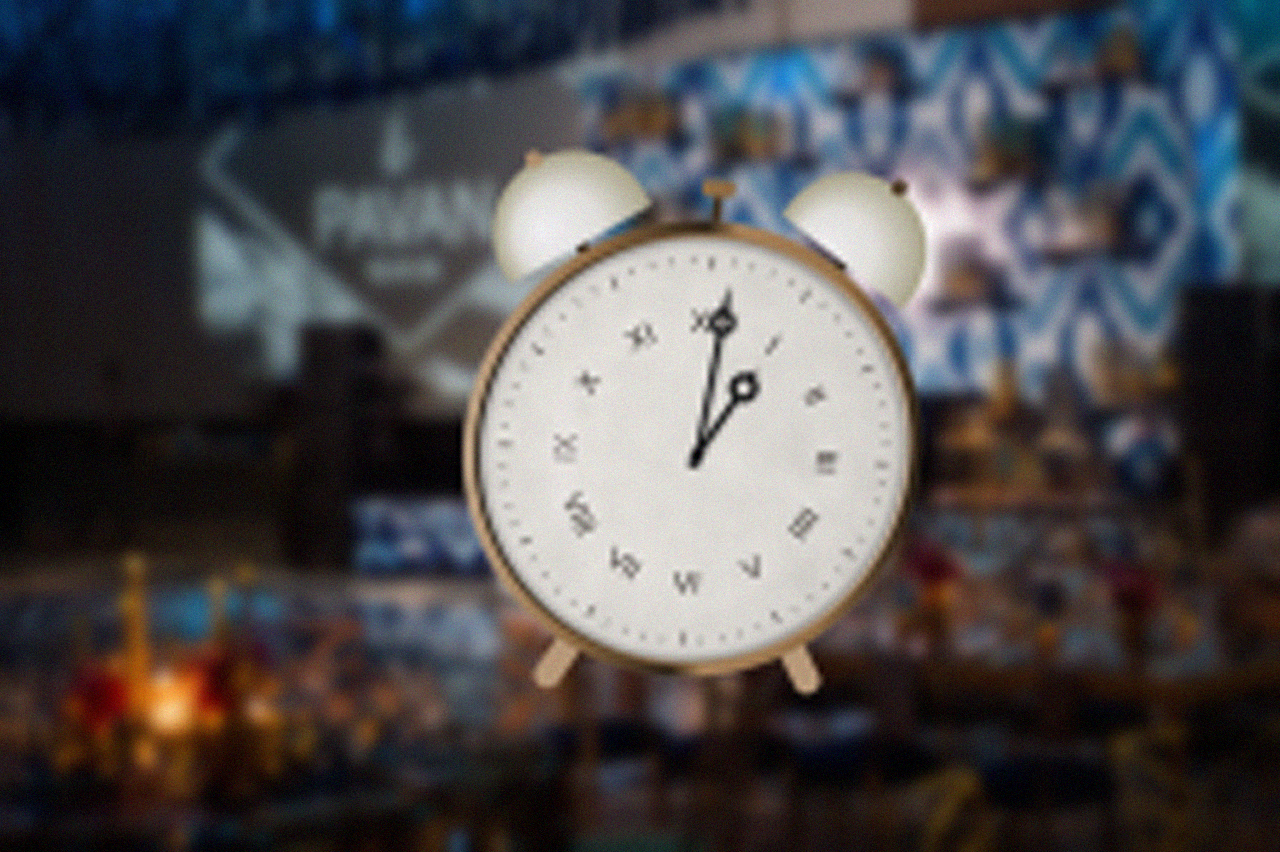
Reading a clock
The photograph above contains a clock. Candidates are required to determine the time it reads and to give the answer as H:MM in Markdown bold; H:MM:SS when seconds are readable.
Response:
**1:01**
